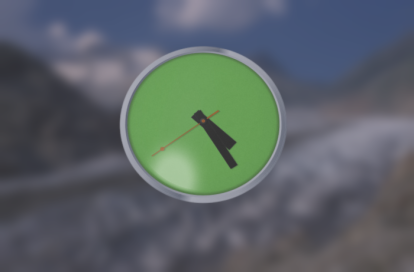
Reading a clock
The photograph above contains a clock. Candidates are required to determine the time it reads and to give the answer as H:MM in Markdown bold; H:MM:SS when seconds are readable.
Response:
**4:24:39**
